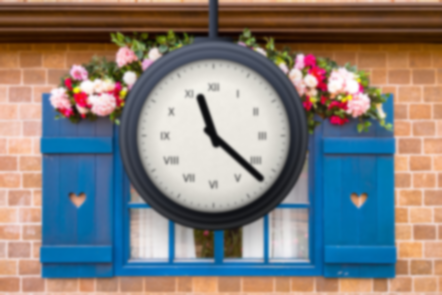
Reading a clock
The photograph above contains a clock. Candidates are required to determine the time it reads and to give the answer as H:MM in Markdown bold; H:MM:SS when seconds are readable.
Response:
**11:22**
